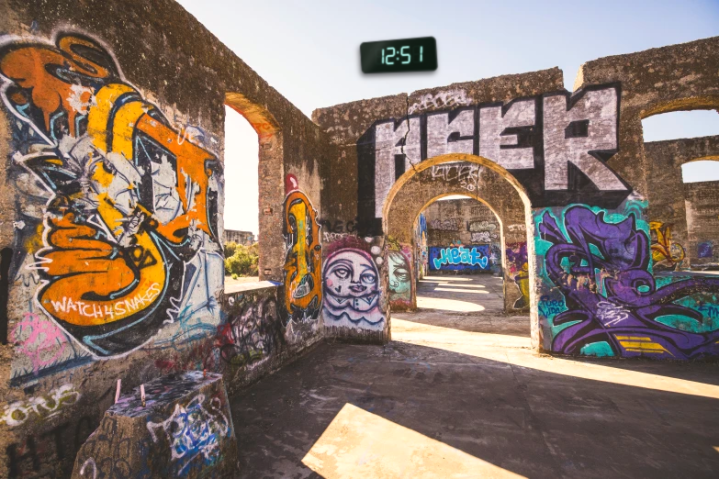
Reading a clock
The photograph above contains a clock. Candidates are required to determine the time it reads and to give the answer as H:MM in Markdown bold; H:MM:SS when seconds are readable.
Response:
**12:51**
